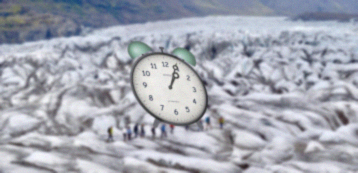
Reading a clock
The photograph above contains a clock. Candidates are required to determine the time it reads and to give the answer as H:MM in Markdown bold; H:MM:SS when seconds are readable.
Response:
**1:04**
